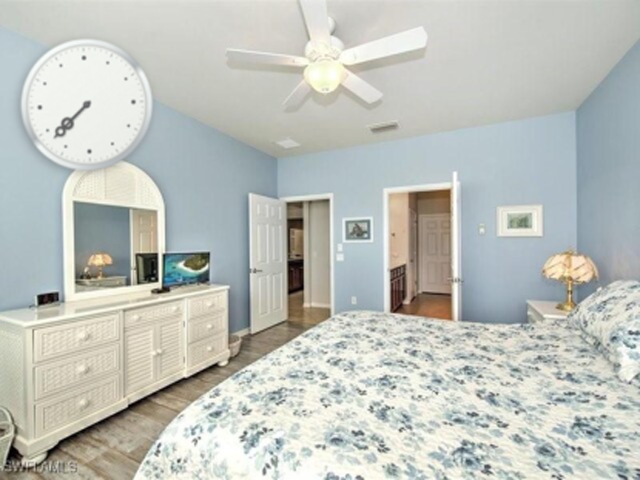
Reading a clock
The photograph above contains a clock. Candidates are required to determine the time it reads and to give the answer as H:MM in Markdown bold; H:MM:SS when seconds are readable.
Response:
**7:38**
